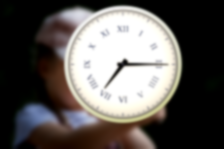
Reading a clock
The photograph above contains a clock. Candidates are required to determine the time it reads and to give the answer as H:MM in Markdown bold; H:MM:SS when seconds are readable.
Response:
**7:15**
